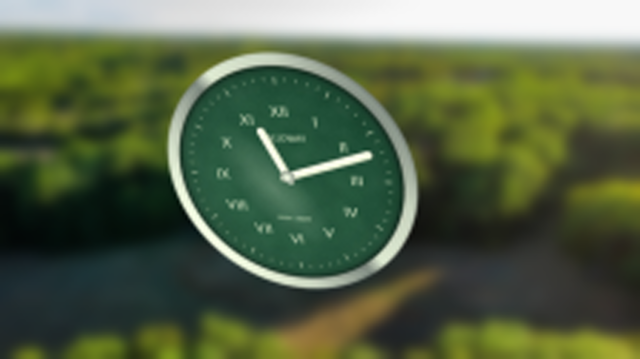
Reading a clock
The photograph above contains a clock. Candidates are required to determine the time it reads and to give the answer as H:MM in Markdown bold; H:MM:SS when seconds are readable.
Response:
**11:12**
